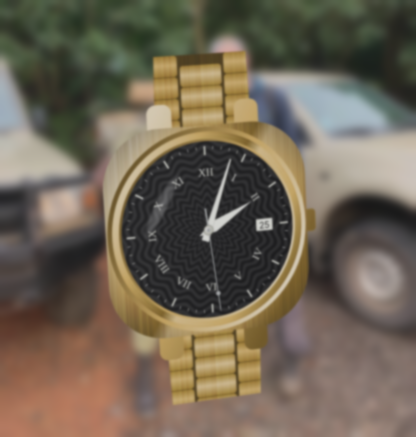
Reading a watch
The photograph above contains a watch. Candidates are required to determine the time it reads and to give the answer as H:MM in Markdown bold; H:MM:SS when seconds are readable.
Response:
**2:03:29**
